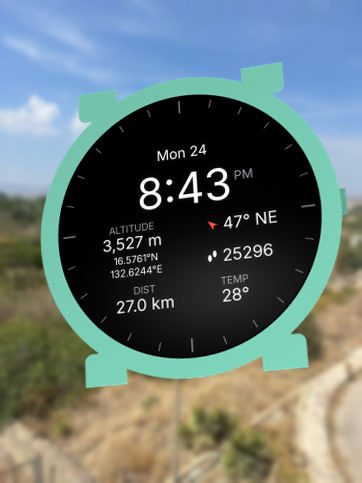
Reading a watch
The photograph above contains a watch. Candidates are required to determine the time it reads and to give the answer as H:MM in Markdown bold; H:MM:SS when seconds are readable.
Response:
**8:43**
